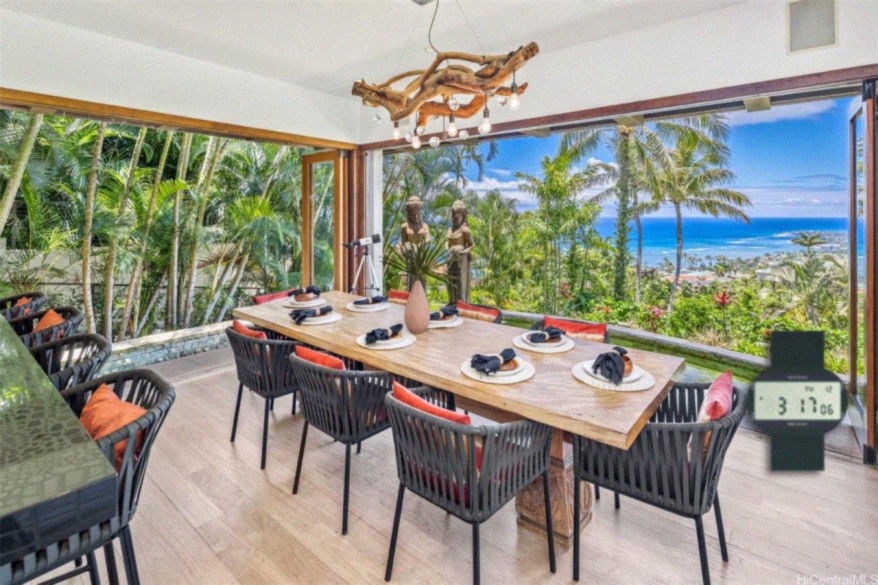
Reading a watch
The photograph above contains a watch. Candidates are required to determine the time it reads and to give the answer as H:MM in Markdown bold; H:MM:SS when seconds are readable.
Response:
**3:17:06**
